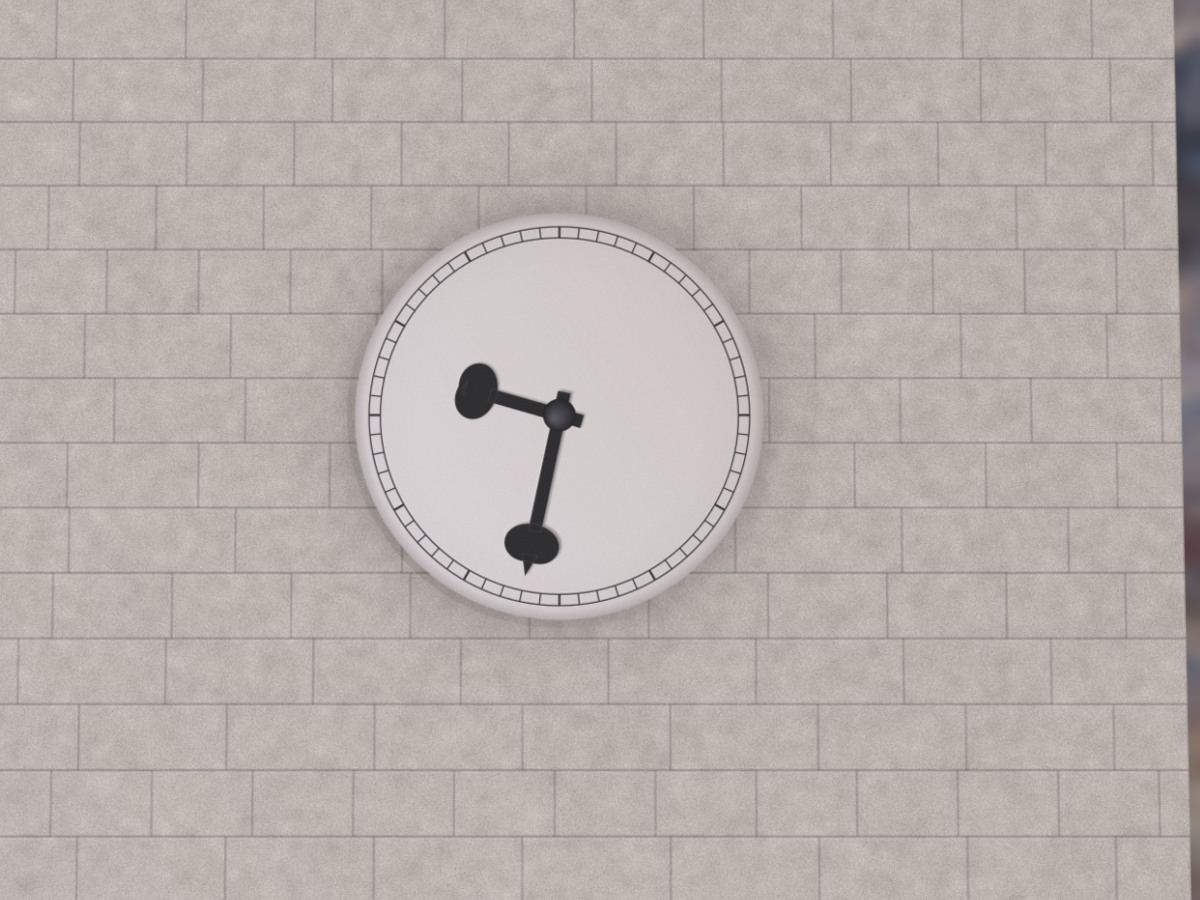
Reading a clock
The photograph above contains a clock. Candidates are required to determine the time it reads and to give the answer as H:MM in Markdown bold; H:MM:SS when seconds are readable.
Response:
**9:32**
